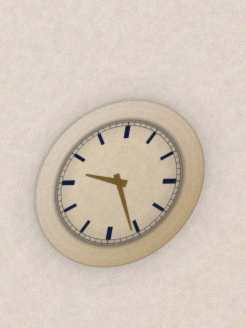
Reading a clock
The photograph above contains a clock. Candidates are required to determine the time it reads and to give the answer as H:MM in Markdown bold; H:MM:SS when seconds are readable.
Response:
**9:26**
